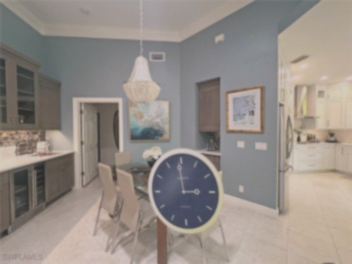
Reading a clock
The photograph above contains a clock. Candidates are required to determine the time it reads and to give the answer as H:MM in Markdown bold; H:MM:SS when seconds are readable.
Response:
**2:59**
